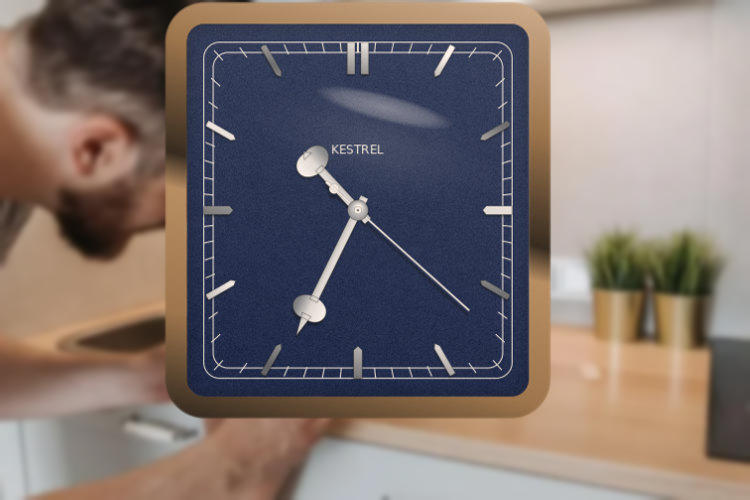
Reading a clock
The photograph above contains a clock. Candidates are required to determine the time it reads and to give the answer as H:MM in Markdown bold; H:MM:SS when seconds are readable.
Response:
**10:34:22**
